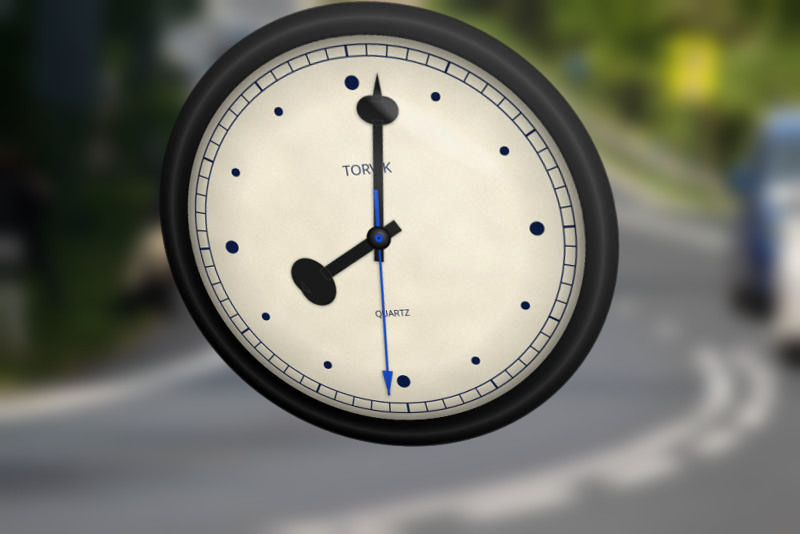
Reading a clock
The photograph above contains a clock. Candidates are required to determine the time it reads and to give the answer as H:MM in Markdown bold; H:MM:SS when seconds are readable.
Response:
**8:01:31**
